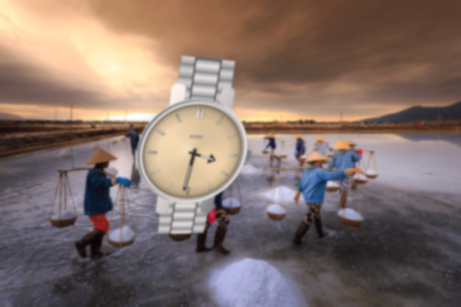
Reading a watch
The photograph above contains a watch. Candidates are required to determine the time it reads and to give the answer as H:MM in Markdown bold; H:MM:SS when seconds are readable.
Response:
**3:31**
